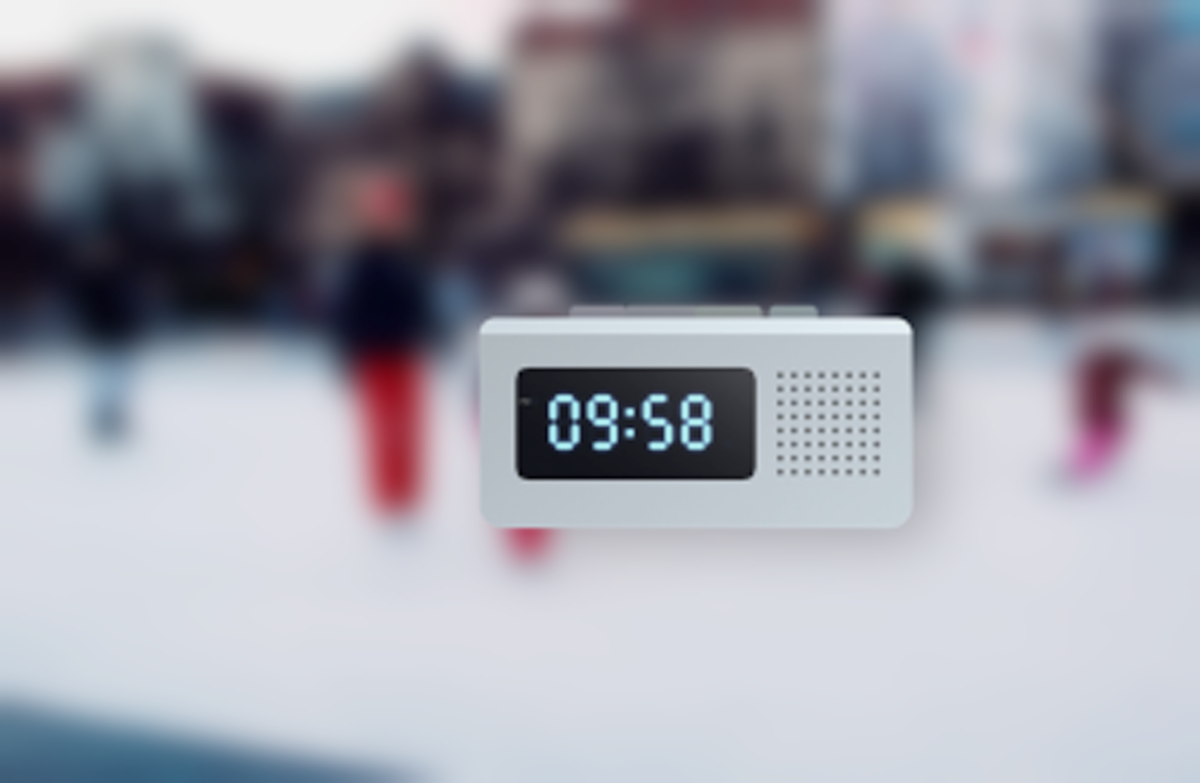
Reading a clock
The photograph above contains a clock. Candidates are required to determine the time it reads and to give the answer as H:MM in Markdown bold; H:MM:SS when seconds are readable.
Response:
**9:58**
